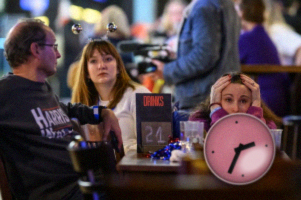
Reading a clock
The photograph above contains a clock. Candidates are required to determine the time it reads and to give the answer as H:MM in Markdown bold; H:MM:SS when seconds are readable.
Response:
**2:35**
